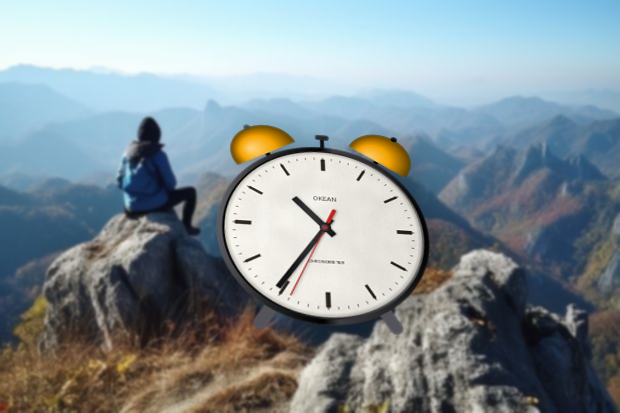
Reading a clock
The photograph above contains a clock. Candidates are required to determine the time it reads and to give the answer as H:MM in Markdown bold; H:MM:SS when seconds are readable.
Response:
**10:35:34**
